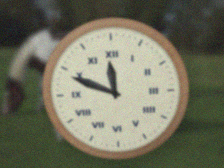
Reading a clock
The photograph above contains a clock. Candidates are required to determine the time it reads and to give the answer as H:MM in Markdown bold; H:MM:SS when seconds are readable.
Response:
**11:49**
